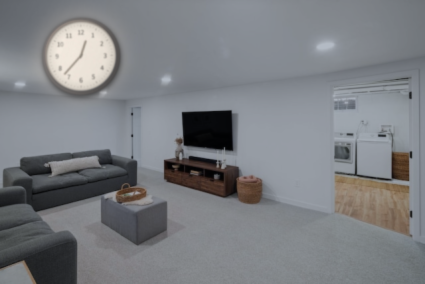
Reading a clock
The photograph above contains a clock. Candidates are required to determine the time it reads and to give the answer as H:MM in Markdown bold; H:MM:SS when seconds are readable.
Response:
**12:37**
